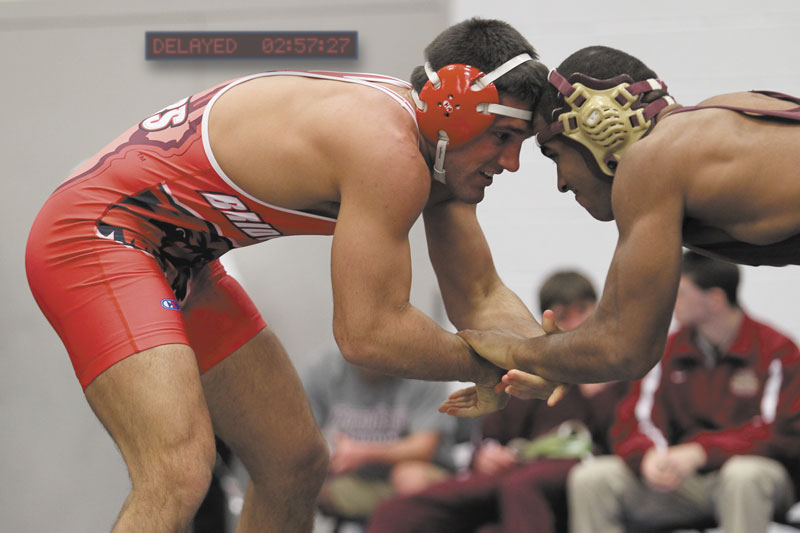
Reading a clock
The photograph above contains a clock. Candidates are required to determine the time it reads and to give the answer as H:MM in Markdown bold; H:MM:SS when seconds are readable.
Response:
**2:57:27**
